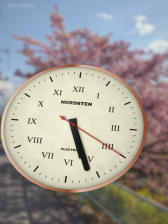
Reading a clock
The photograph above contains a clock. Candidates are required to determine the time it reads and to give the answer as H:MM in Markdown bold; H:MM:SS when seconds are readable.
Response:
**5:26:20**
